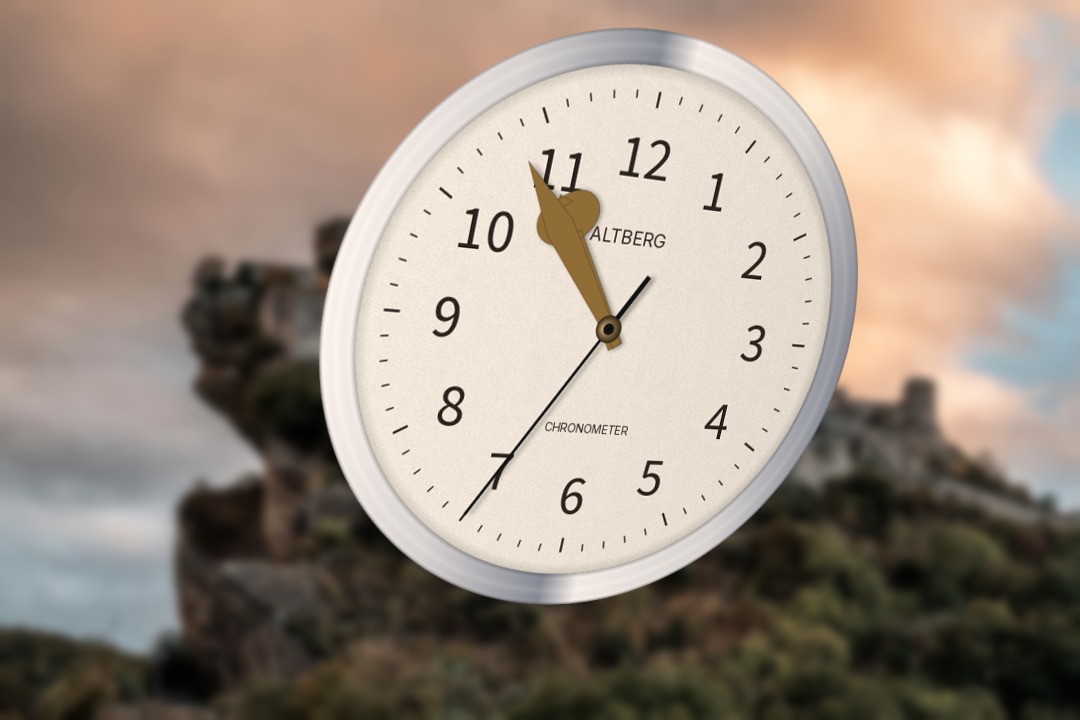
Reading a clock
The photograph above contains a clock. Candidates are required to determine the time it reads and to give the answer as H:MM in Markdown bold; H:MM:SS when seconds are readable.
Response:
**10:53:35**
